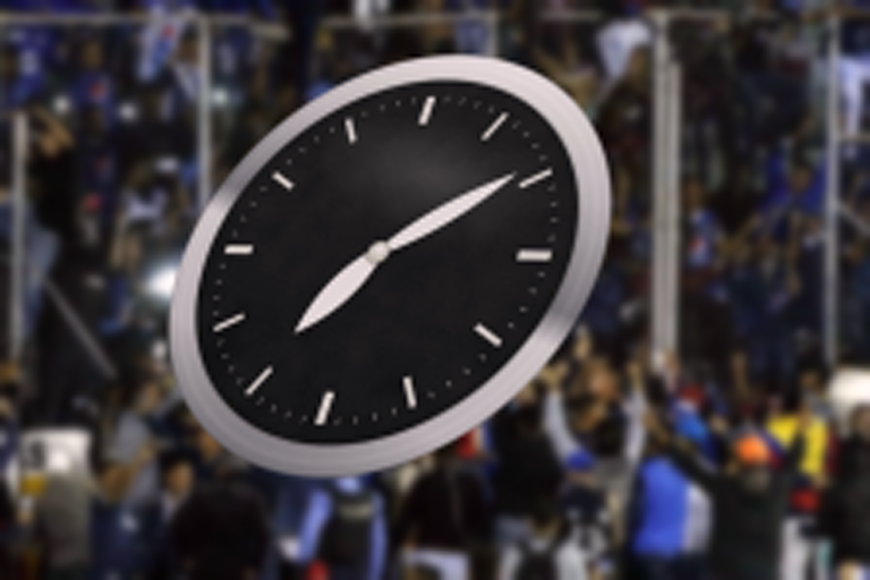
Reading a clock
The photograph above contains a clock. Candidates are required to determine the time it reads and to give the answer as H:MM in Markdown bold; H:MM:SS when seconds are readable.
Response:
**7:09**
